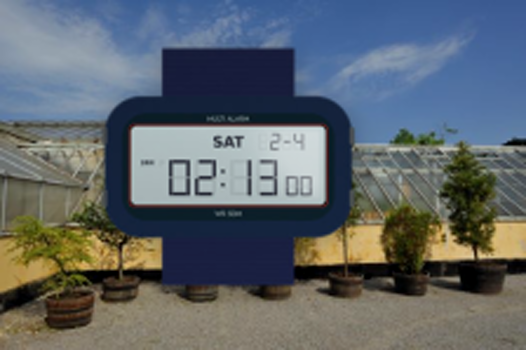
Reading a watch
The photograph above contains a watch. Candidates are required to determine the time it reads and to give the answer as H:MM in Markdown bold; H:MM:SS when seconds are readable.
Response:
**2:13:00**
